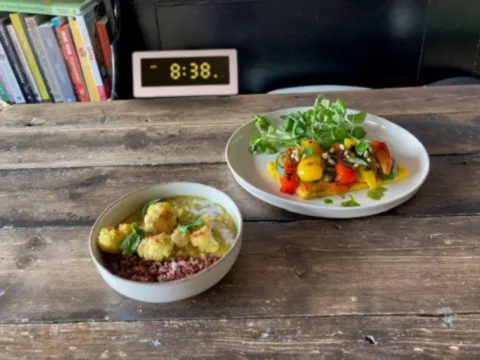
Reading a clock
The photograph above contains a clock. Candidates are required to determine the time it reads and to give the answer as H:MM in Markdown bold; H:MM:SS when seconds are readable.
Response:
**8:38**
